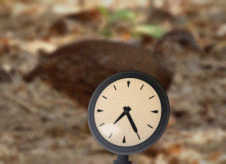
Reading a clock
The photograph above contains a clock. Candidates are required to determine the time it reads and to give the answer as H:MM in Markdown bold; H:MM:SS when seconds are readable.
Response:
**7:25**
